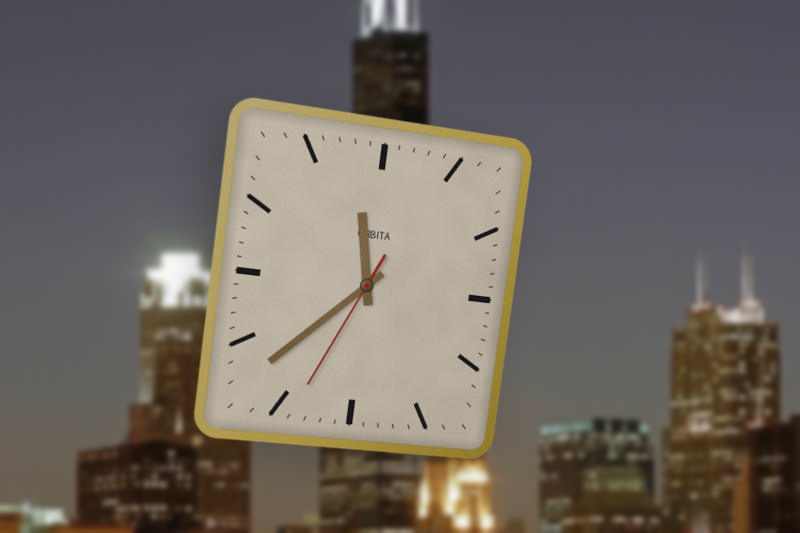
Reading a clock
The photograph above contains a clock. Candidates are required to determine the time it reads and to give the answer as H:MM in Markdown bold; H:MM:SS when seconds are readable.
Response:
**11:37:34**
